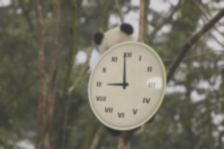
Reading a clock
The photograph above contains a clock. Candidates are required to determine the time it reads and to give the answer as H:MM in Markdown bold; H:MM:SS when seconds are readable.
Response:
**8:59**
